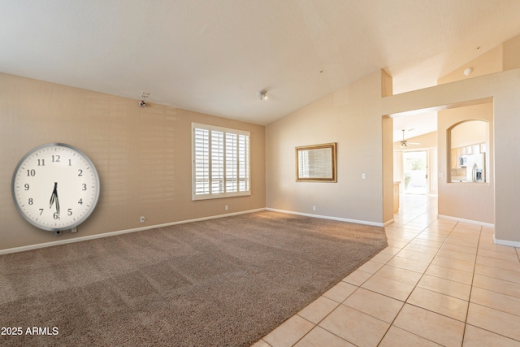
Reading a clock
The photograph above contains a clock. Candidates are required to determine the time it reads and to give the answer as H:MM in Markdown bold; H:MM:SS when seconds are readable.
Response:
**6:29**
